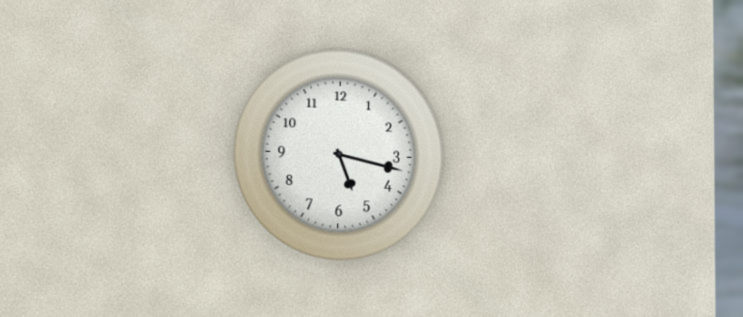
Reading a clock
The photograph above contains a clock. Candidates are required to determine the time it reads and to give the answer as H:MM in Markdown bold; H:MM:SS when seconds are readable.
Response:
**5:17**
